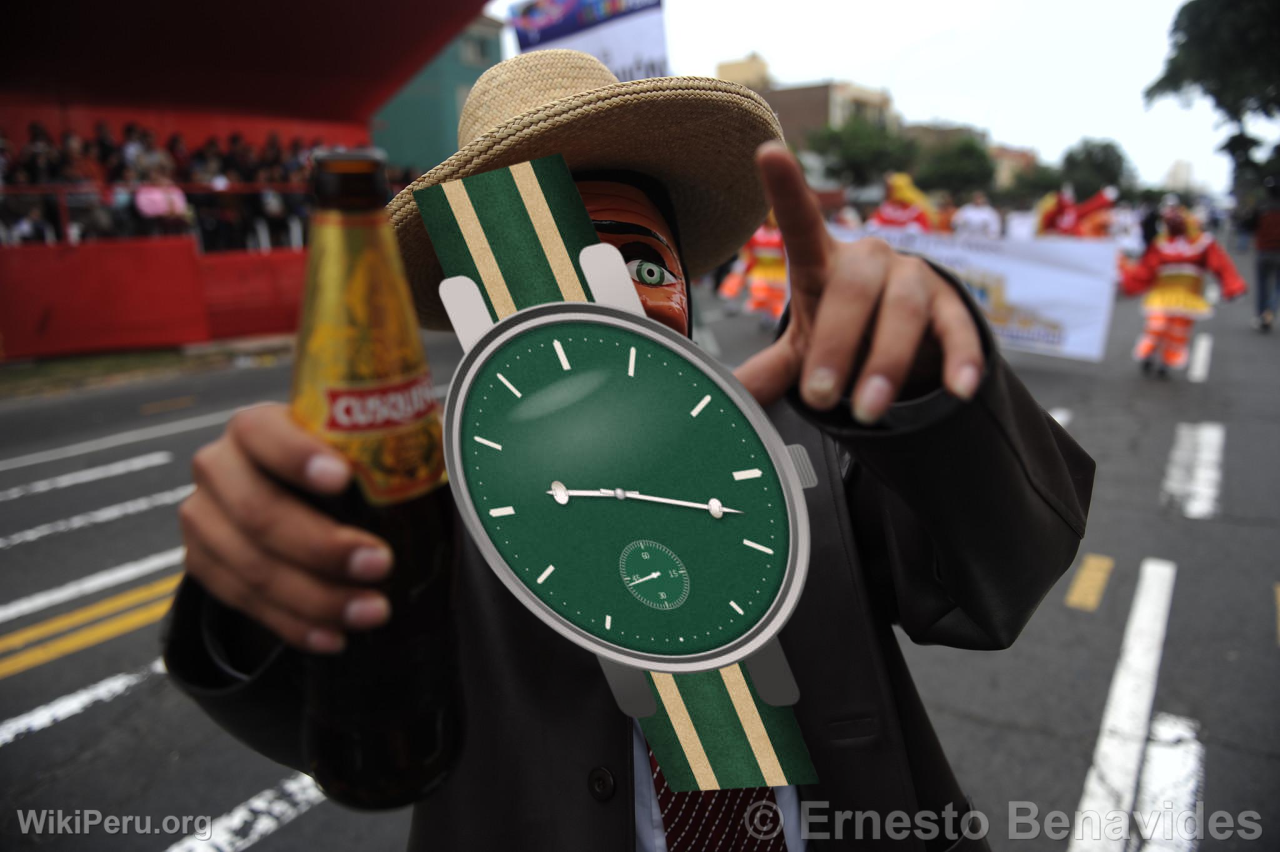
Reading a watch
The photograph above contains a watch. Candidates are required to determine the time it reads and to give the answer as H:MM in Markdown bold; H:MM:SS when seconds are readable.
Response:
**9:17:43**
